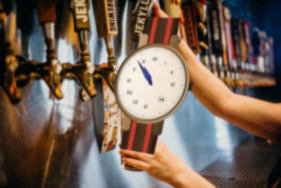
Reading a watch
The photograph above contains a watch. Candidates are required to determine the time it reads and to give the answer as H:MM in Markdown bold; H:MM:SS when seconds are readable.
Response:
**10:53**
